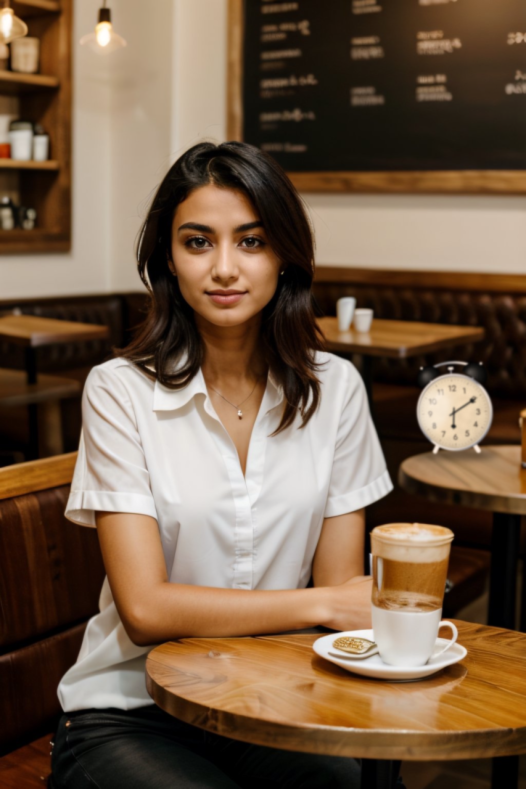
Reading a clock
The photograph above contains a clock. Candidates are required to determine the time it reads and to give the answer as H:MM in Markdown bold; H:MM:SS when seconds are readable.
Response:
**6:10**
